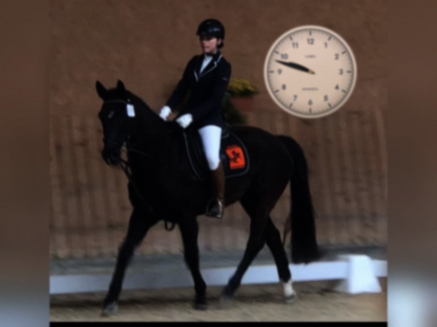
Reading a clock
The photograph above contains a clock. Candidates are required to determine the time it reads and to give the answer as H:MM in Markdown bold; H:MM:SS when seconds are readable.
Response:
**9:48**
